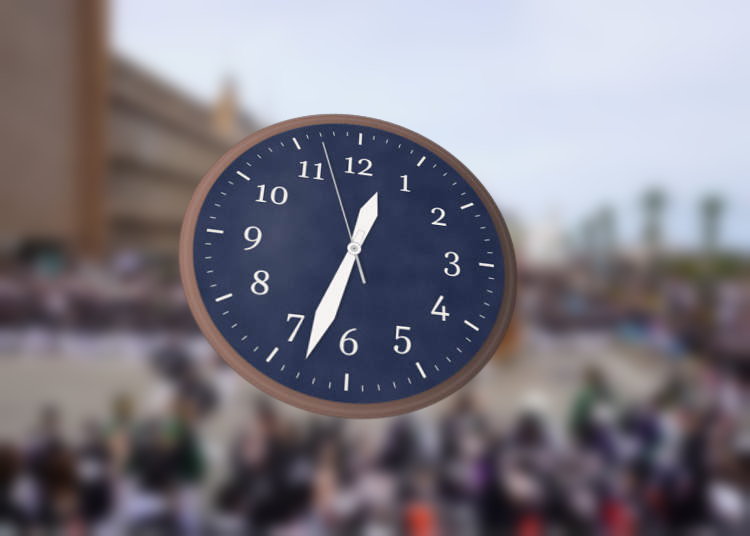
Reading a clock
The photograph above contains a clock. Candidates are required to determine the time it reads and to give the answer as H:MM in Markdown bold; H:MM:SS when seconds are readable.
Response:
**12:32:57**
